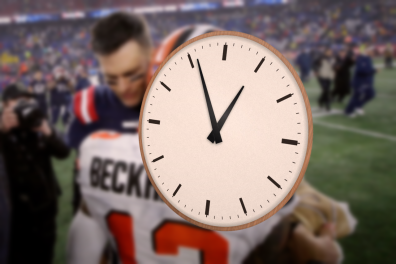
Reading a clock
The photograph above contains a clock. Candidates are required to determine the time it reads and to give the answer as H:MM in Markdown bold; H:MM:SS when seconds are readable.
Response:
**12:56**
